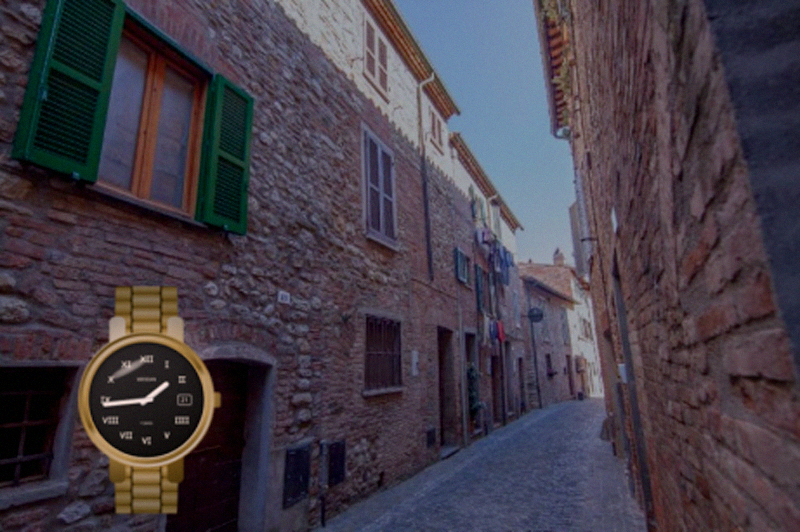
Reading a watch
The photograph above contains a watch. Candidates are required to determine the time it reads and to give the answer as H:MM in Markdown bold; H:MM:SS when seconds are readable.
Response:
**1:44**
